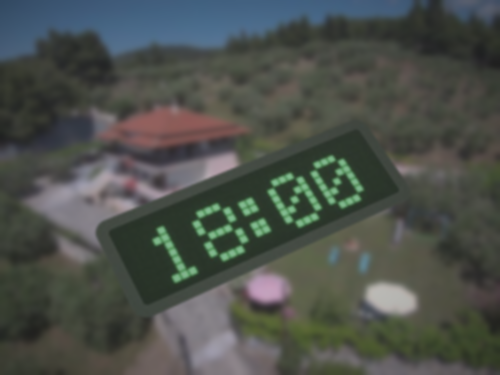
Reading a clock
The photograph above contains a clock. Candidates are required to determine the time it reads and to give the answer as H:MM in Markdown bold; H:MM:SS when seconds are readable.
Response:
**18:00**
